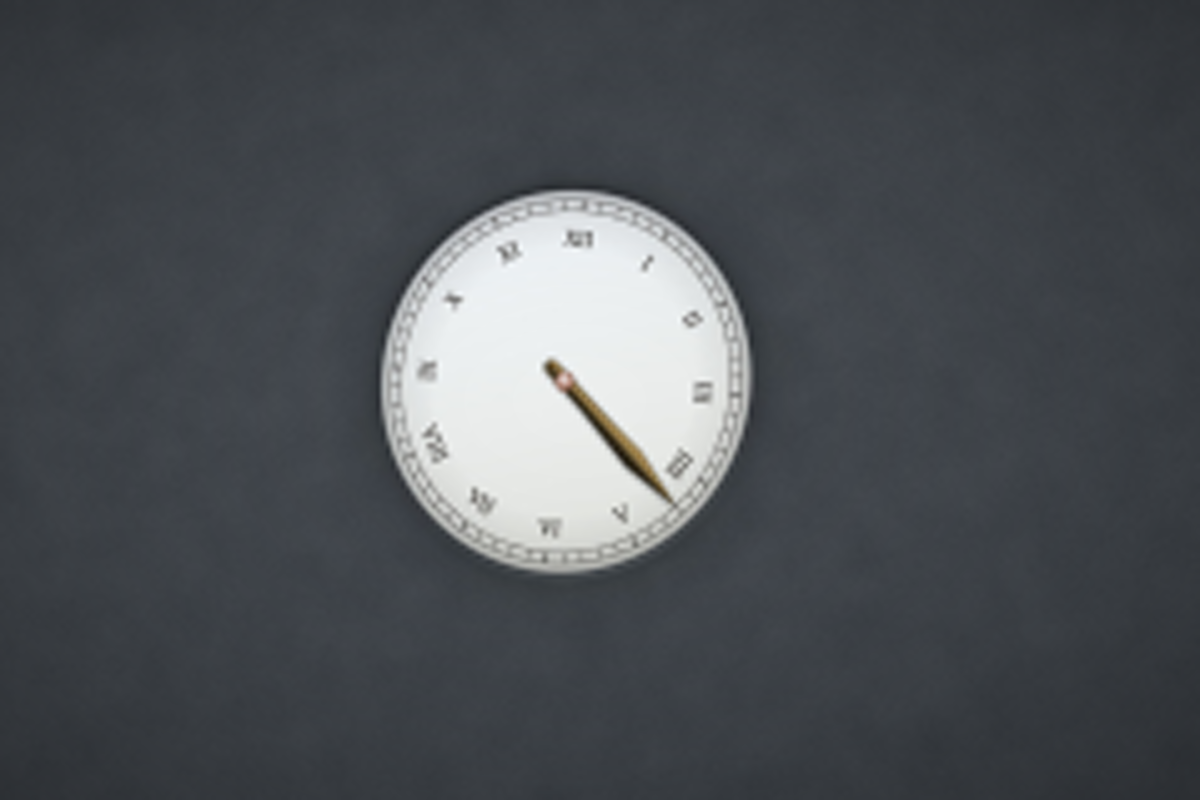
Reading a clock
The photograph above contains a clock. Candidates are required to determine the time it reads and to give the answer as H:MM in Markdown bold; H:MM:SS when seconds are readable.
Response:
**4:22**
